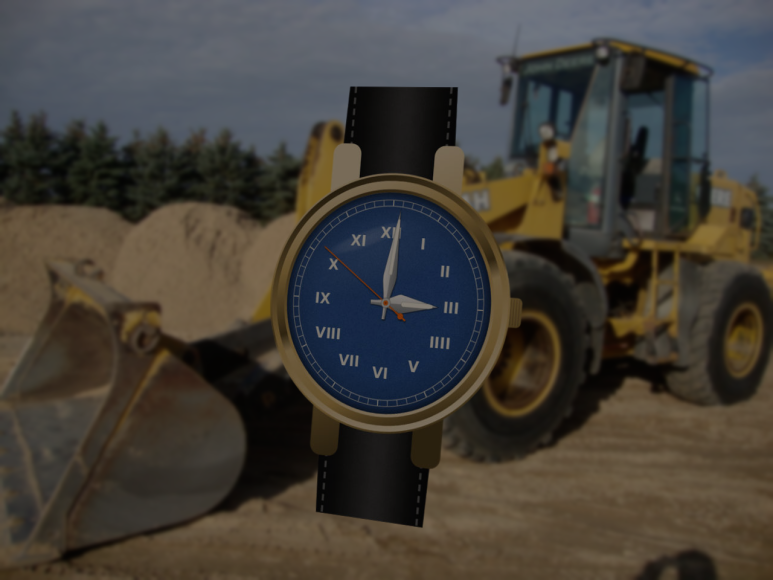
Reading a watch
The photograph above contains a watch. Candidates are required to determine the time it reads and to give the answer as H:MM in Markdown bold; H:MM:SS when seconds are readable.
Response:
**3:00:51**
